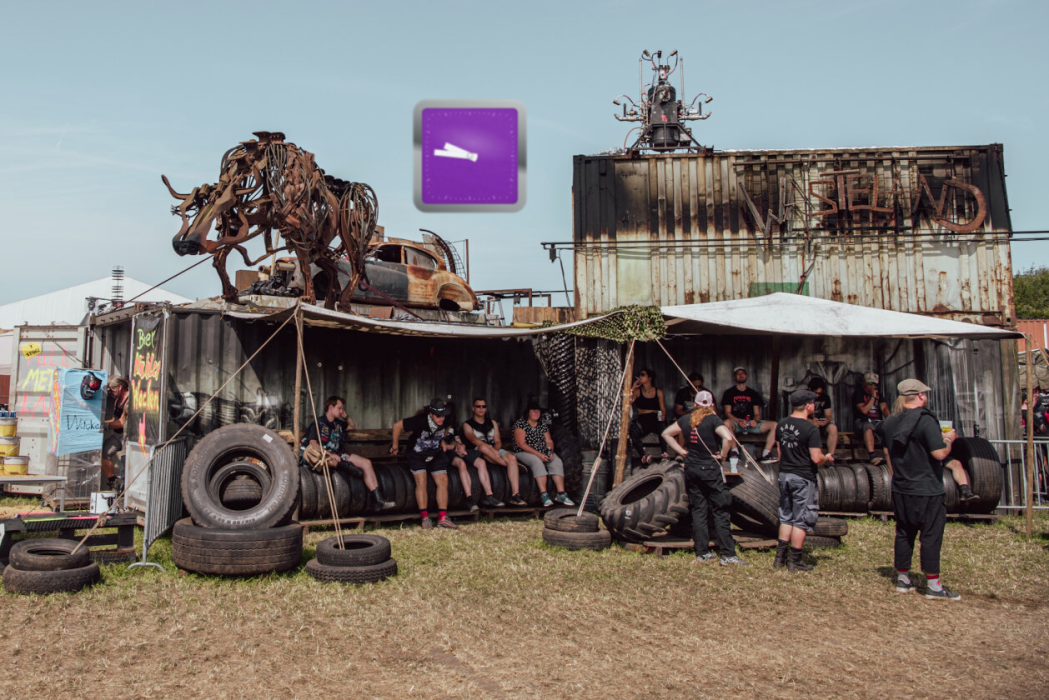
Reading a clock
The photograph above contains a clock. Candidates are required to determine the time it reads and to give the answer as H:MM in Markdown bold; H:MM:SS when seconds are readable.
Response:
**9:46**
